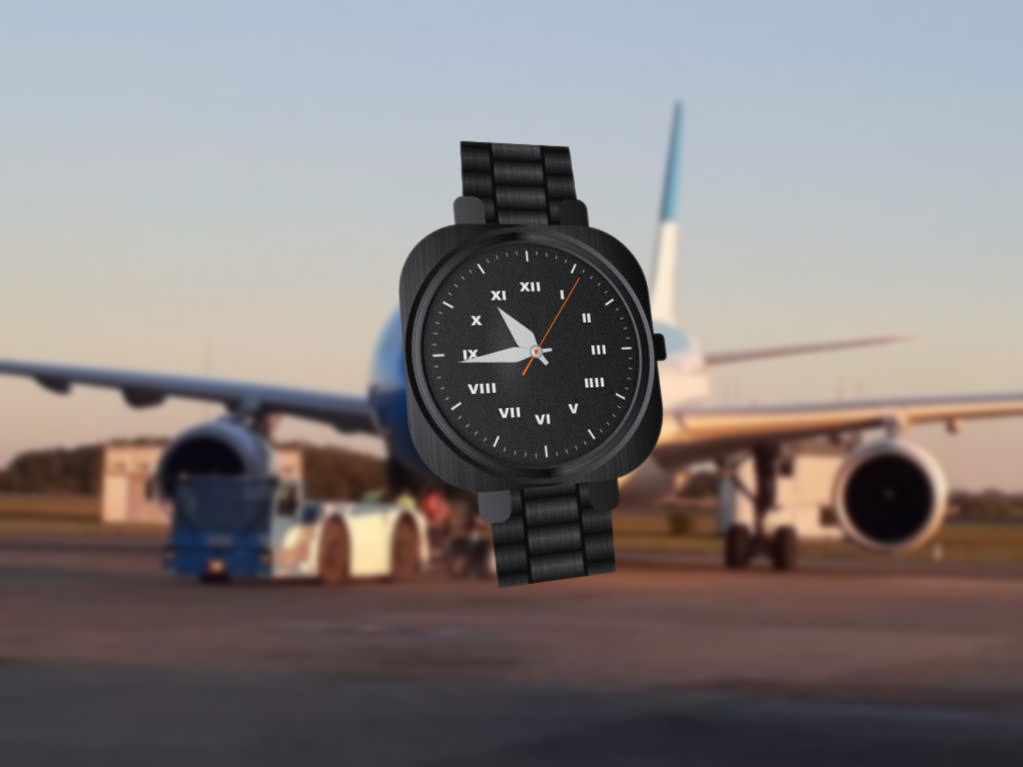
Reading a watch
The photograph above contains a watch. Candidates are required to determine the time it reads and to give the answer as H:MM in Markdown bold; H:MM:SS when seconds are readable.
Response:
**10:44:06**
